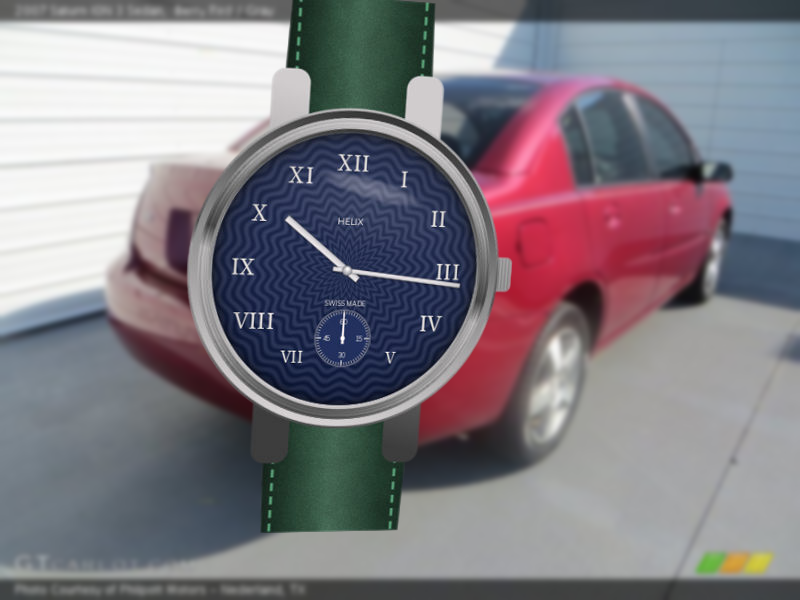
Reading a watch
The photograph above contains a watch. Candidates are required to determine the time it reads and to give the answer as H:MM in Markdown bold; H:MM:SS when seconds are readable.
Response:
**10:16**
